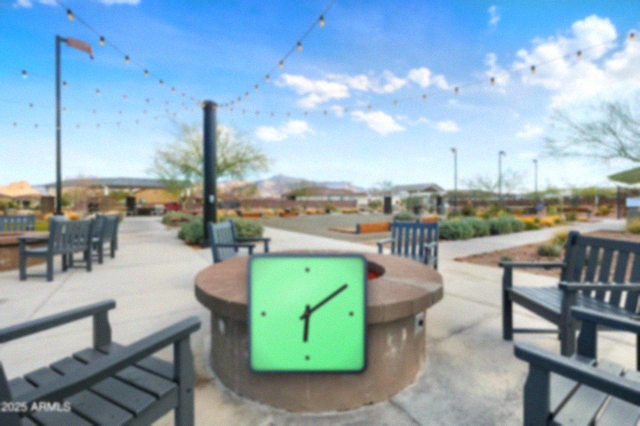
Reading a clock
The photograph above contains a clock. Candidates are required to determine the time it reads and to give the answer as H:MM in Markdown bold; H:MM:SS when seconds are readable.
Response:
**6:09**
